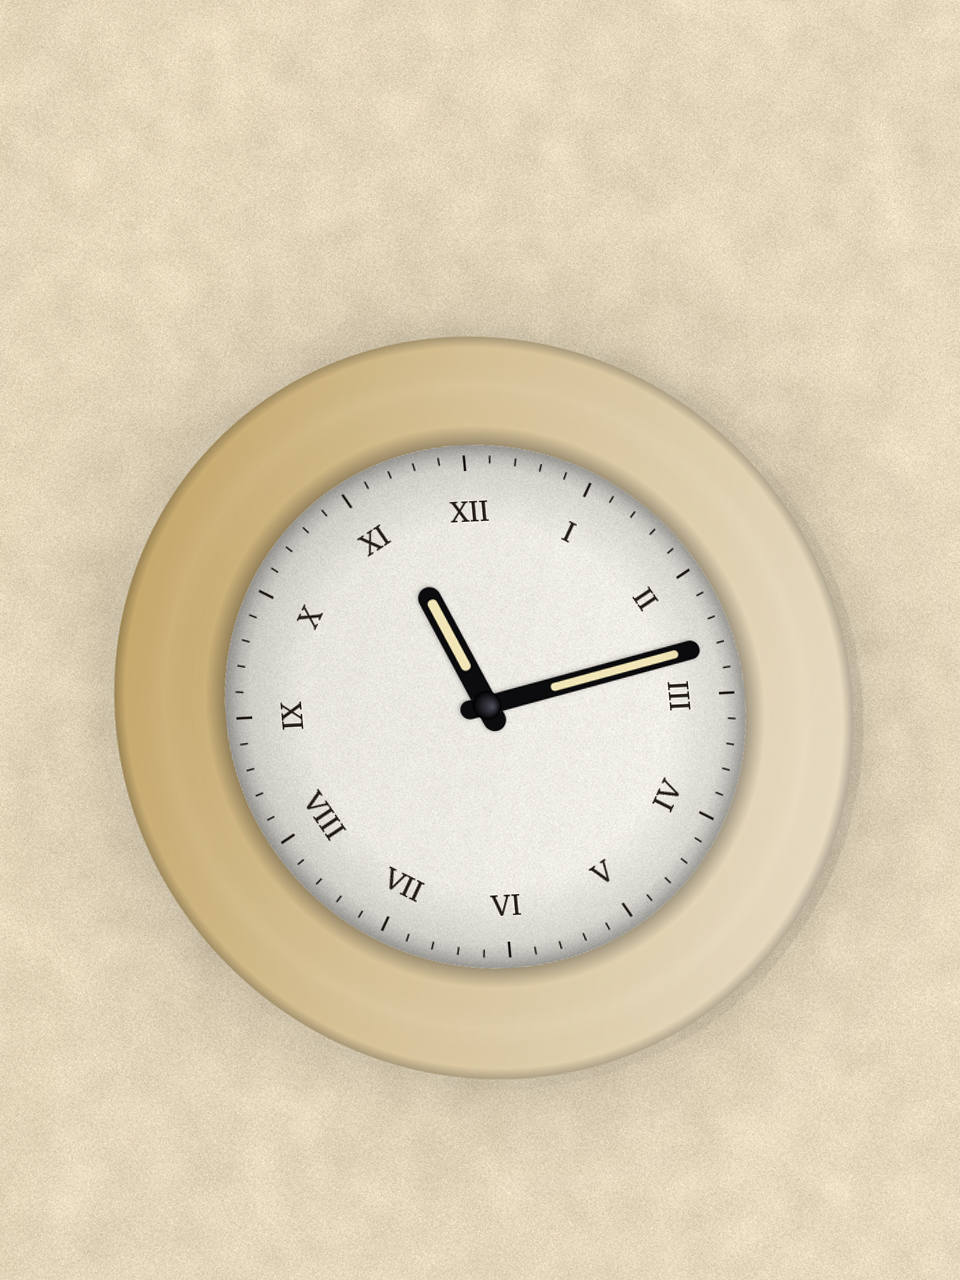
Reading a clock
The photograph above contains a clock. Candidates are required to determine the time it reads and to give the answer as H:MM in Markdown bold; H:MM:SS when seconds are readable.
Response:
**11:13**
